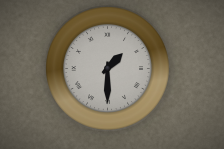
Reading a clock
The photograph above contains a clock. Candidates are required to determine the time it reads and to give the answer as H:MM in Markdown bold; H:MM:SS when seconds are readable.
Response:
**1:30**
